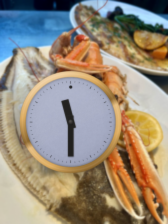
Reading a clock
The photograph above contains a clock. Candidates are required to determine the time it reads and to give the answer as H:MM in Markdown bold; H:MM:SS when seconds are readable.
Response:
**11:30**
